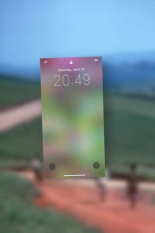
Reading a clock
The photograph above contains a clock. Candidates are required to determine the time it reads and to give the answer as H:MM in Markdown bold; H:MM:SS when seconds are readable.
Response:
**20:49**
